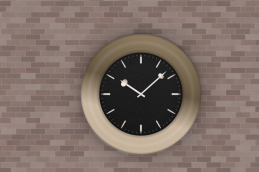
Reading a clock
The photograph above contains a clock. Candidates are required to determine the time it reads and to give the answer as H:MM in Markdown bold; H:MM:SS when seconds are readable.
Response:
**10:08**
